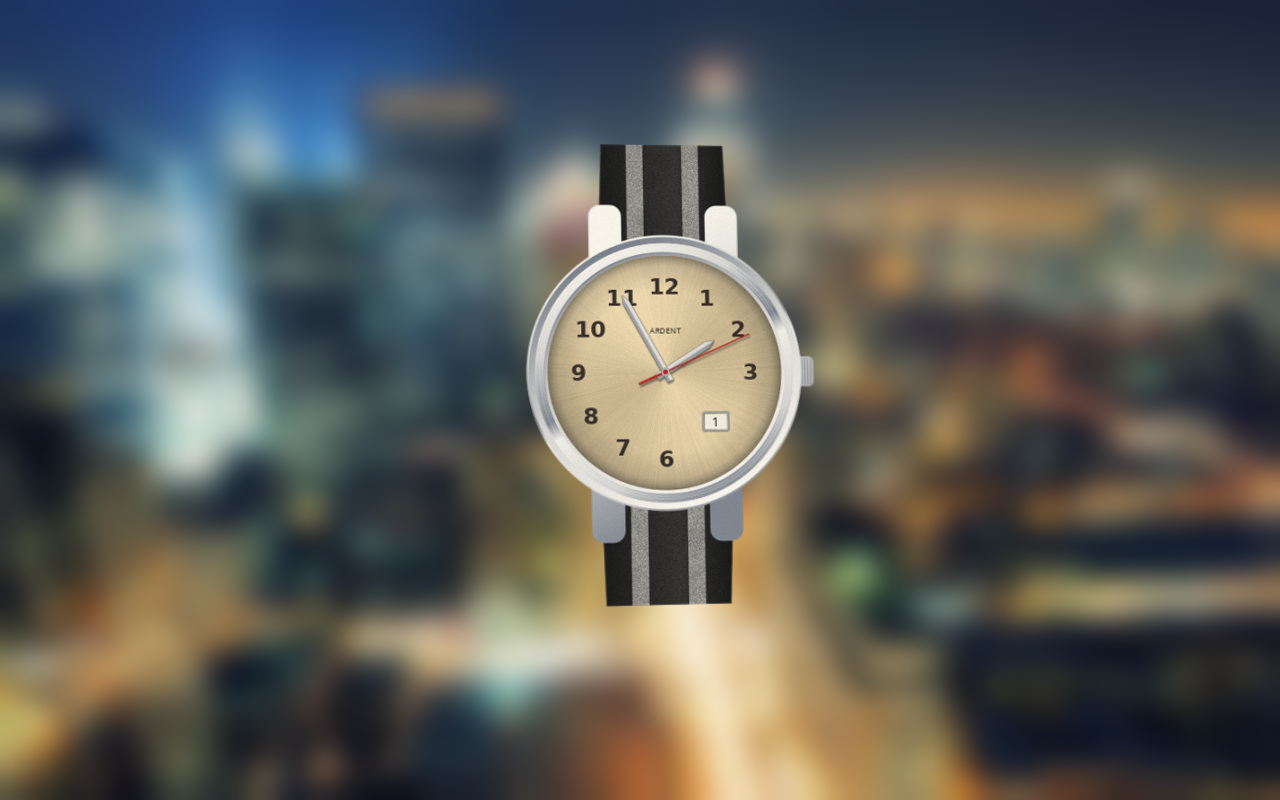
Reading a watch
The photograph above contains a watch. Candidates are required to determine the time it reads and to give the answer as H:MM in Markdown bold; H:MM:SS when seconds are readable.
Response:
**1:55:11**
